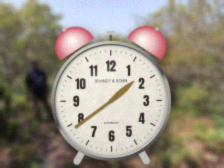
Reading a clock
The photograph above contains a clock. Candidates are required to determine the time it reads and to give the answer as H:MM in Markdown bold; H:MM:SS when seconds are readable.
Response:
**1:39**
